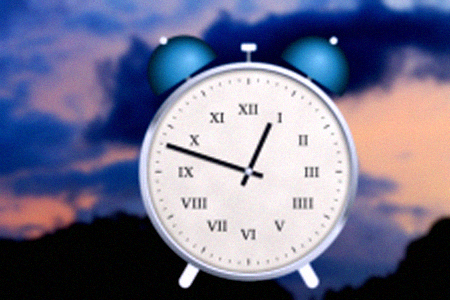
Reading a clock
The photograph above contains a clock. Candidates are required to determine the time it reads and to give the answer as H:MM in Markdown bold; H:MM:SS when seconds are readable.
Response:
**12:48**
